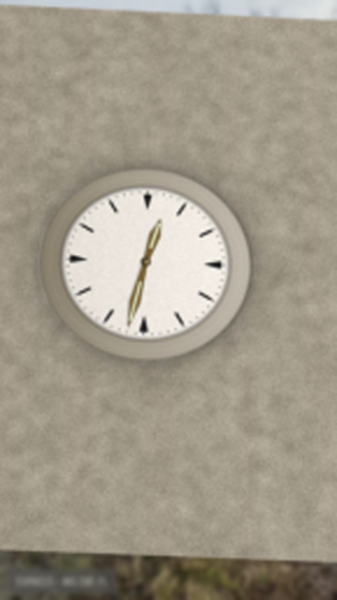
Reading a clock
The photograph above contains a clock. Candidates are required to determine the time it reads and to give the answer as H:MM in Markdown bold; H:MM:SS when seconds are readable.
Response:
**12:32**
